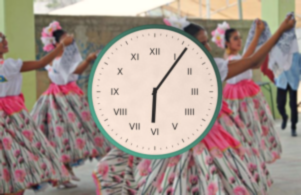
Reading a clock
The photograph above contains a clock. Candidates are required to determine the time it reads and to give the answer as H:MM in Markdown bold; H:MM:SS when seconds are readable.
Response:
**6:06**
